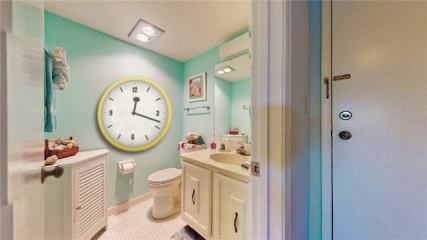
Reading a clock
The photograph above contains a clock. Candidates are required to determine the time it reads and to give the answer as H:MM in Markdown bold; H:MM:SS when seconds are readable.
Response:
**12:18**
